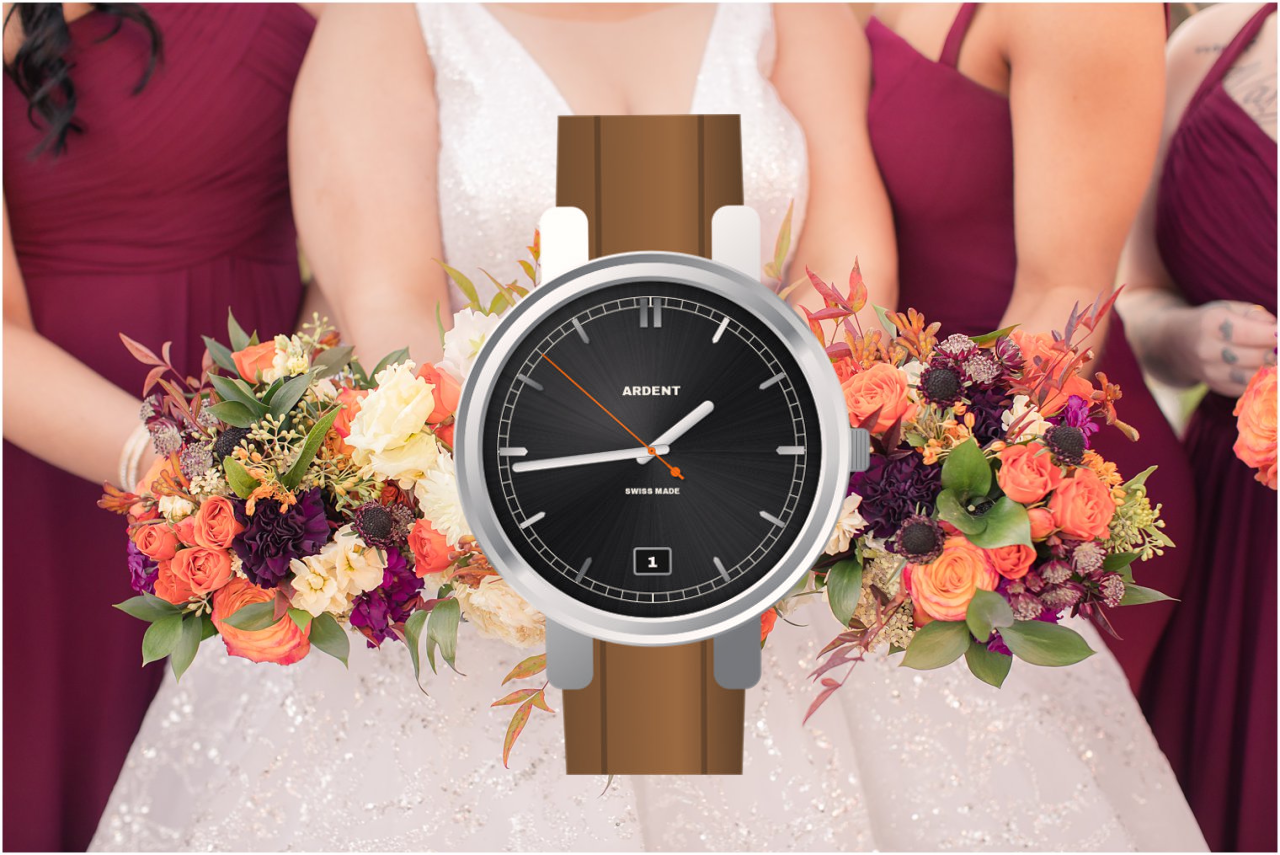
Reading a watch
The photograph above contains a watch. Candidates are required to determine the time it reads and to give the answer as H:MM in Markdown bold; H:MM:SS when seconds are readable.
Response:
**1:43:52**
